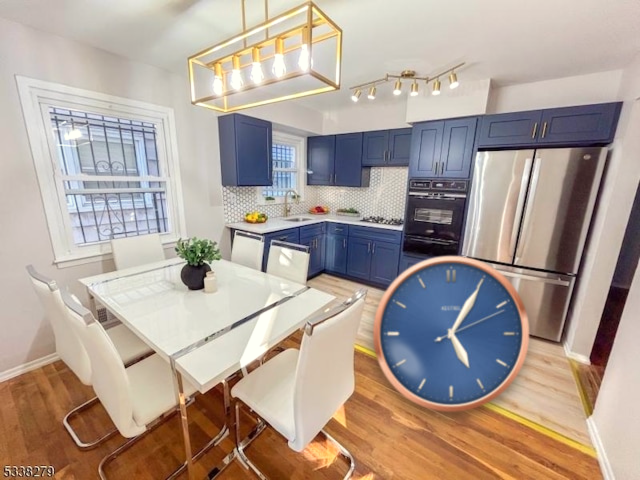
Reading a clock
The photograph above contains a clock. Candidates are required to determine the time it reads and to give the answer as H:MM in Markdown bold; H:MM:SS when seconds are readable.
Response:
**5:05:11**
